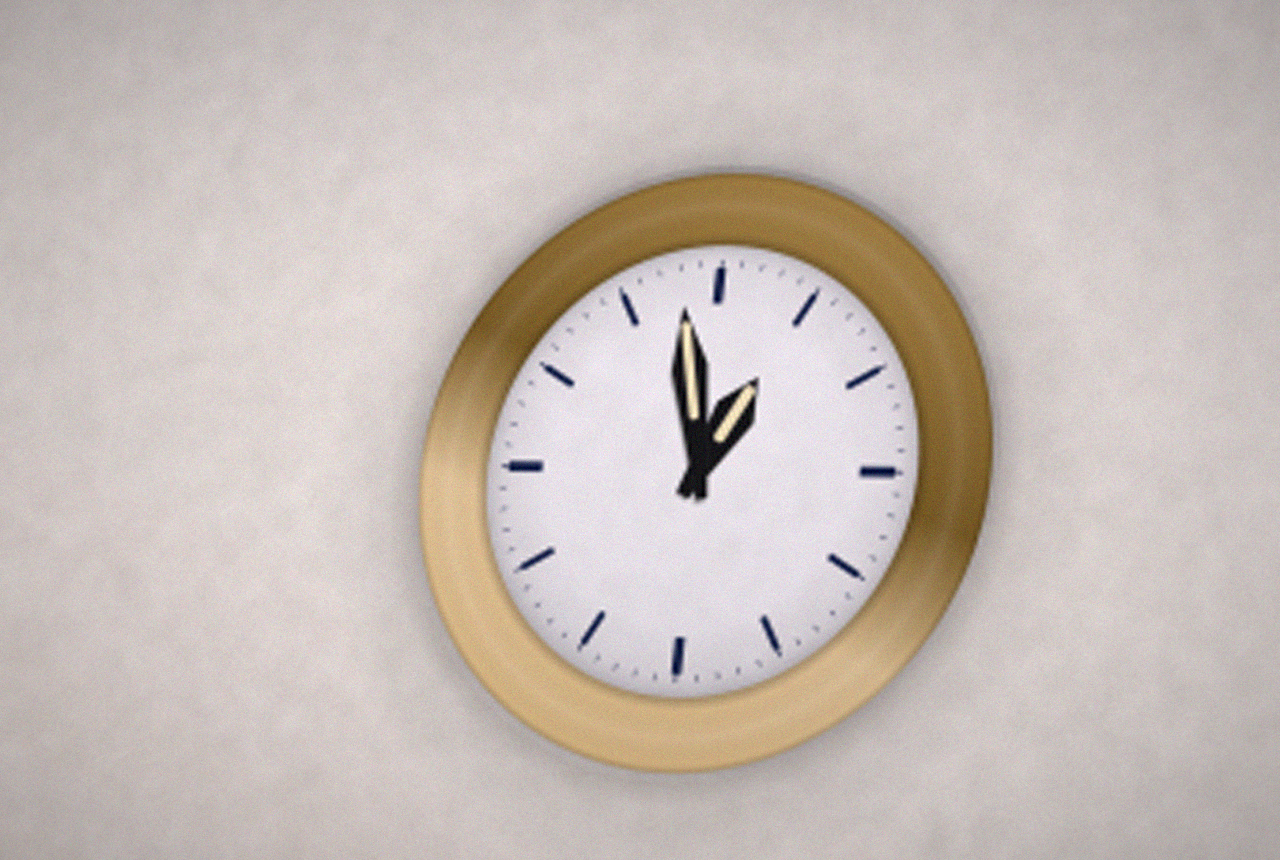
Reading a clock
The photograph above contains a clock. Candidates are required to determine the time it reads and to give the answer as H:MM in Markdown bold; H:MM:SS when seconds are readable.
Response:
**12:58**
